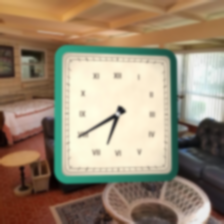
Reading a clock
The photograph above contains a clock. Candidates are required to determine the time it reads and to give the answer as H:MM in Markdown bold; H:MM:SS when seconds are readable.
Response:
**6:40**
